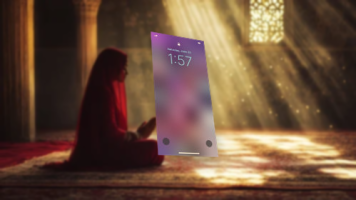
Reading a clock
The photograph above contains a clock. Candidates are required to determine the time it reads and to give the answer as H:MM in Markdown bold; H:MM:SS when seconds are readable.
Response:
**1:57**
